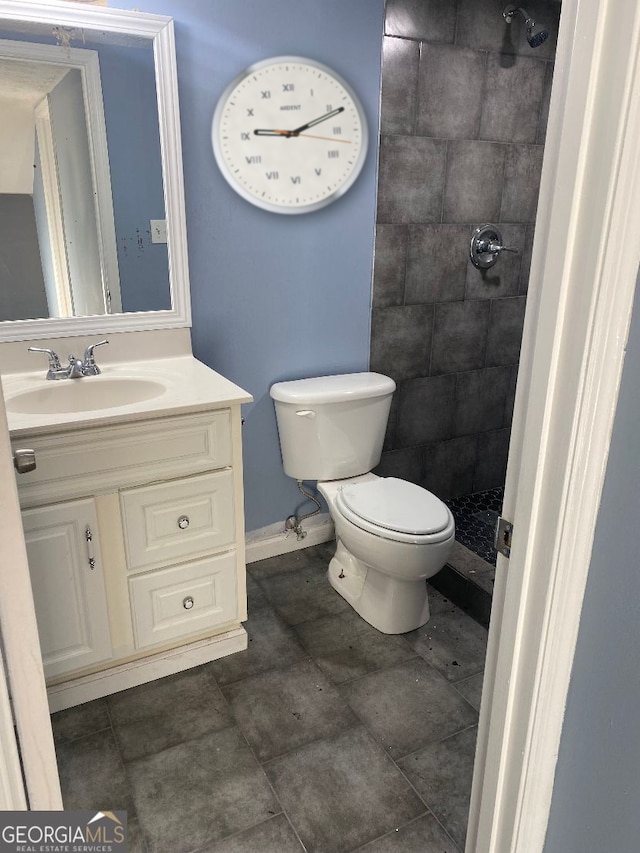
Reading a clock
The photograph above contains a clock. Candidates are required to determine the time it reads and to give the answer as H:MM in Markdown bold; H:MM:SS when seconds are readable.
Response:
**9:11:17**
